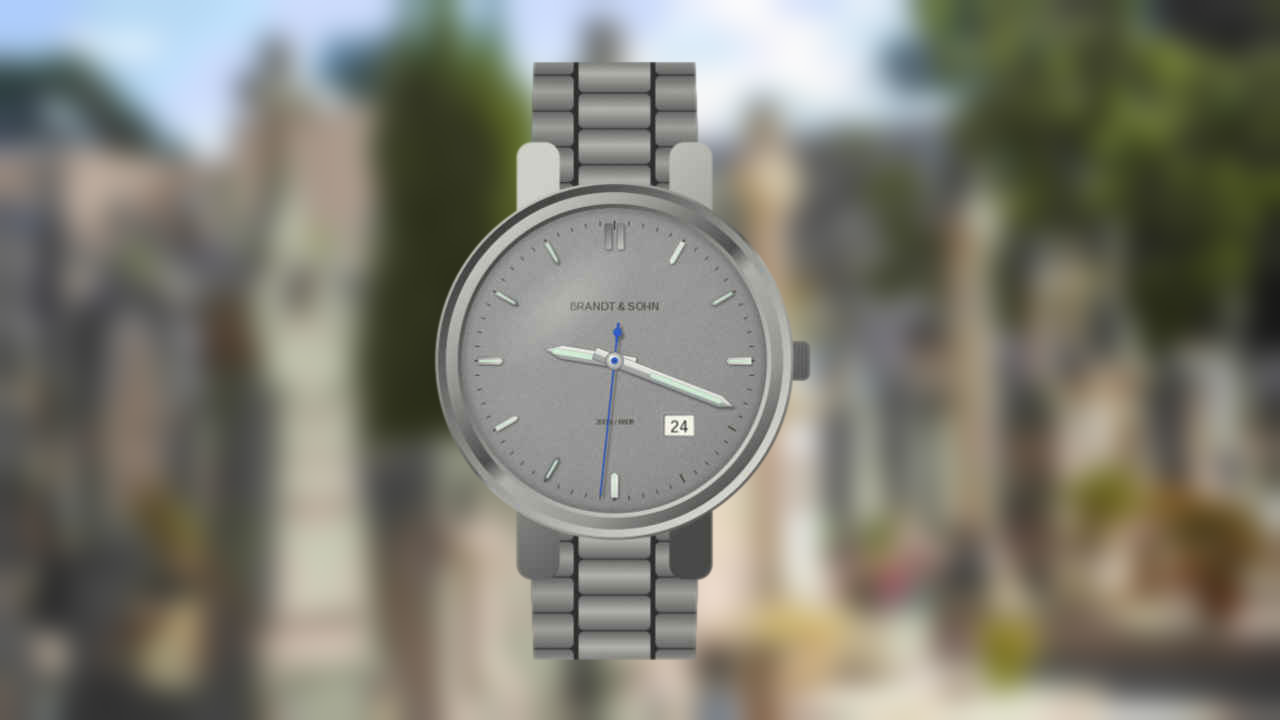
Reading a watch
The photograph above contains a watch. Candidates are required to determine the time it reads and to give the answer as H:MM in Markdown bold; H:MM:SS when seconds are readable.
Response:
**9:18:31**
